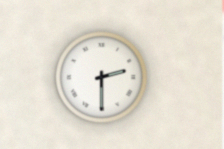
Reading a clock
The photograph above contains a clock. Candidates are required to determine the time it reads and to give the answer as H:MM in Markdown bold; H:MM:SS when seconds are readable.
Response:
**2:30**
